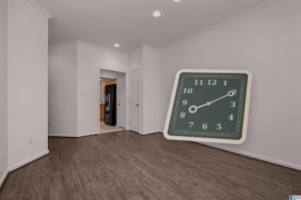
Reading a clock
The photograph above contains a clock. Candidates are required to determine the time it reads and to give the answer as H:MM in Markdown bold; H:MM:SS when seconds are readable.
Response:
**8:10**
